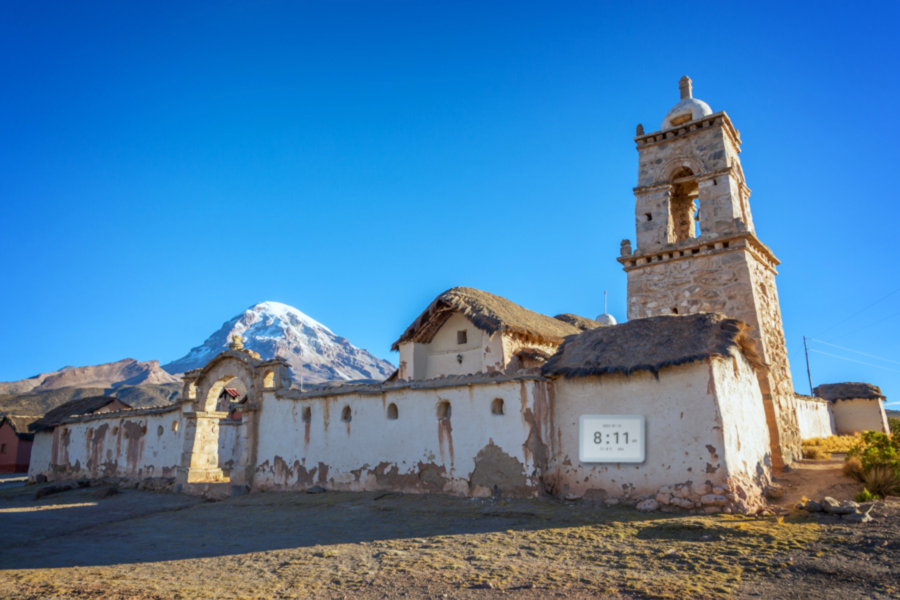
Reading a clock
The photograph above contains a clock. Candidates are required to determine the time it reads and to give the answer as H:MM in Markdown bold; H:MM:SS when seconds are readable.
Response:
**8:11**
